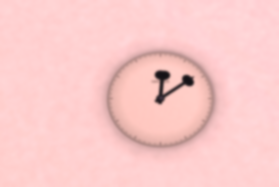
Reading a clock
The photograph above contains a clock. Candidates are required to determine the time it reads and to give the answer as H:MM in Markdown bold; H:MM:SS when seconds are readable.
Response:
**12:09**
